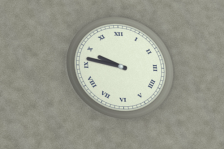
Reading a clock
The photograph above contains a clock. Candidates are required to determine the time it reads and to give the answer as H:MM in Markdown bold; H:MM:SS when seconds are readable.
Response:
**9:47**
